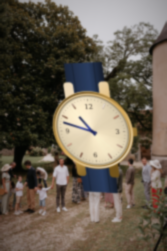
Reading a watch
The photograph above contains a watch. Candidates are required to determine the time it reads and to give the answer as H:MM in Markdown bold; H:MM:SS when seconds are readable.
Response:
**10:48**
